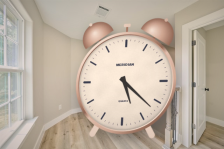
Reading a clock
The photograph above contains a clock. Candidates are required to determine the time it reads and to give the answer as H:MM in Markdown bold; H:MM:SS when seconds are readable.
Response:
**5:22**
